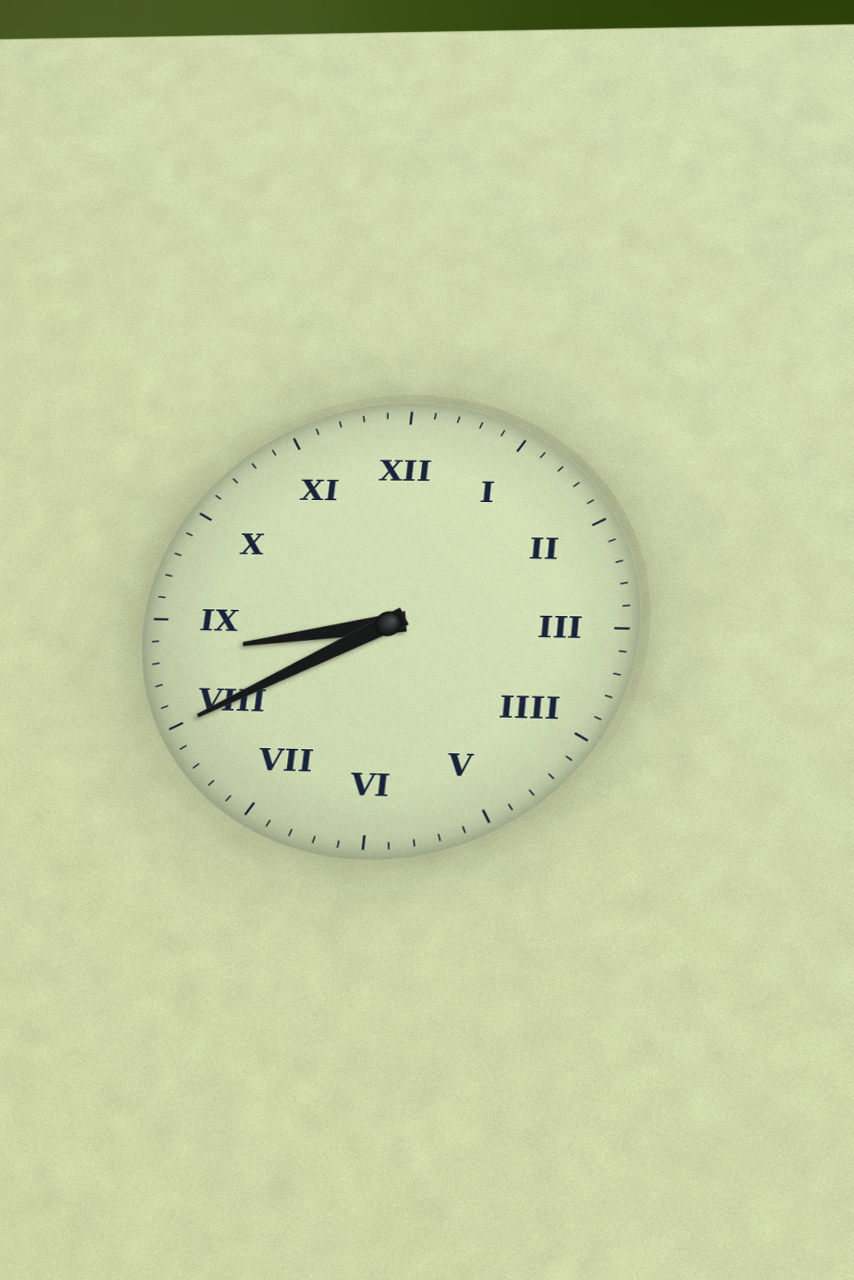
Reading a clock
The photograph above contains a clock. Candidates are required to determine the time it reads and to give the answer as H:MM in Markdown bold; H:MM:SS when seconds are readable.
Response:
**8:40**
